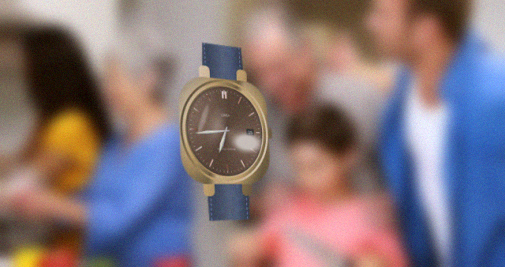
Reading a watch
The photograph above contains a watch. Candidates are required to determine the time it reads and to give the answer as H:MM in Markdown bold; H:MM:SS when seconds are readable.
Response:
**6:44**
